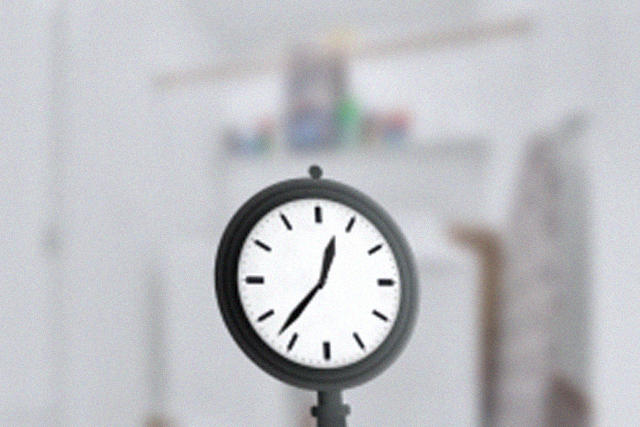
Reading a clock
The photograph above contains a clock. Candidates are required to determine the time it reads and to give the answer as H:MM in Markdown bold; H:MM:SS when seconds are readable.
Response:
**12:37**
